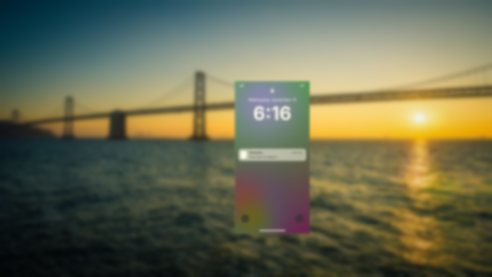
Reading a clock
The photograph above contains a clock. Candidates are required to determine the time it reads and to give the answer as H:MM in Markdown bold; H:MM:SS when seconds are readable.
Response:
**6:16**
